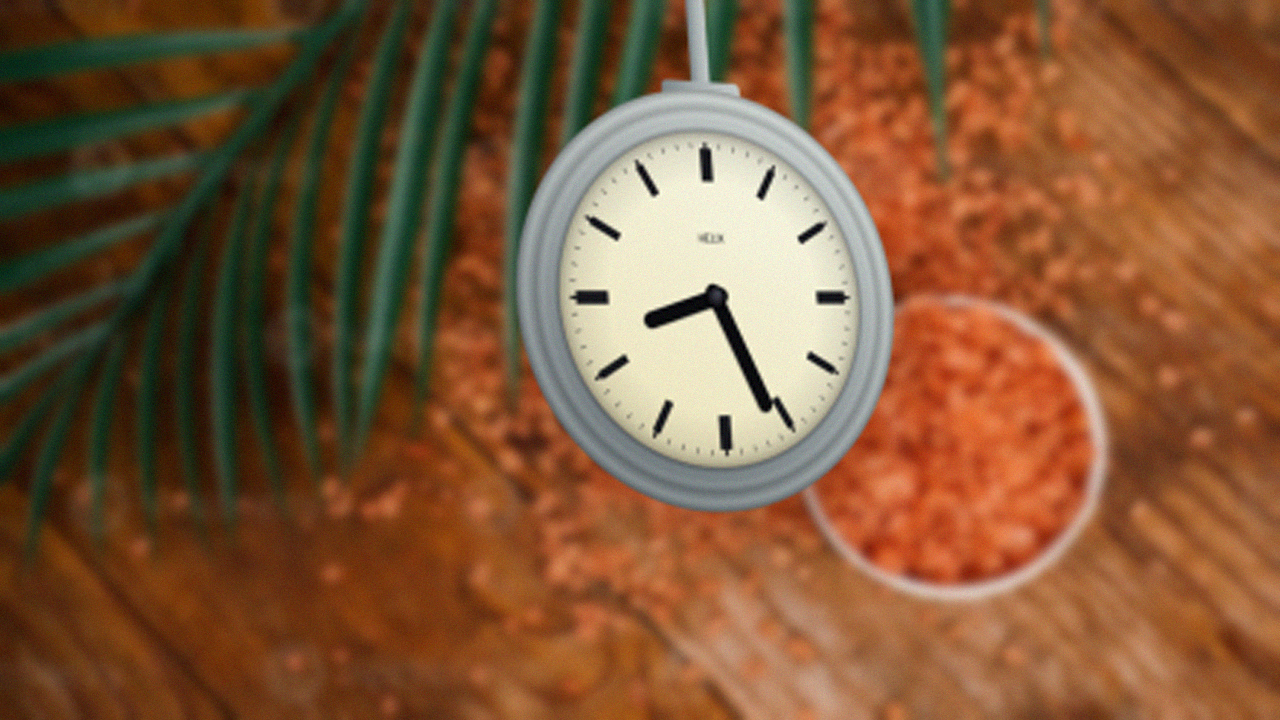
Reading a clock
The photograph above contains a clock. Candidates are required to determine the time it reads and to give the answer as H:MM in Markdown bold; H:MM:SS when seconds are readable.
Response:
**8:26**
